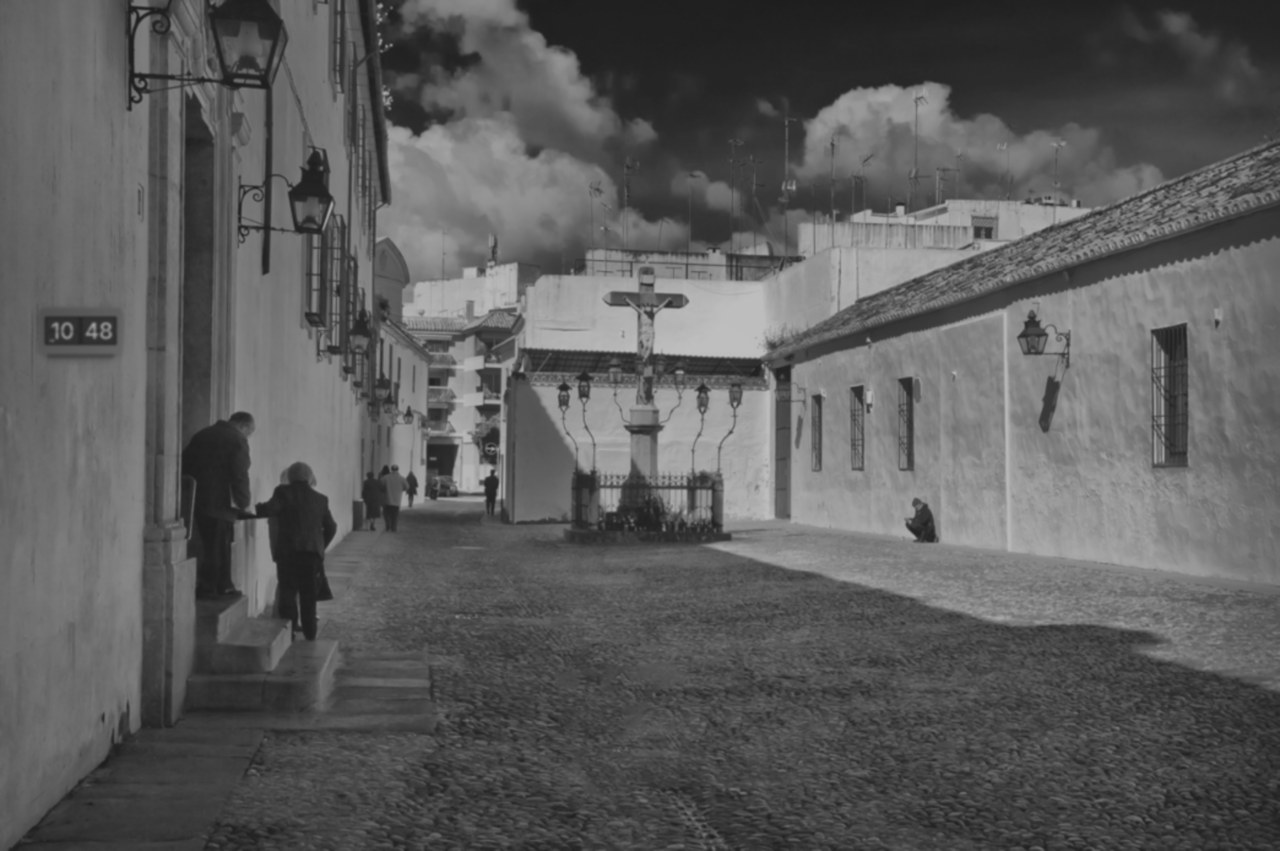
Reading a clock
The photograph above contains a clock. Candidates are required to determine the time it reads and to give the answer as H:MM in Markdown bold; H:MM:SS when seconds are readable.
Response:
**10:48**
